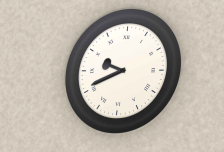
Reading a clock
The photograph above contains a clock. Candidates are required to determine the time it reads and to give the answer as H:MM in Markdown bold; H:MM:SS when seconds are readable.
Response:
**9:41**
